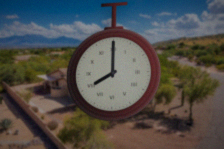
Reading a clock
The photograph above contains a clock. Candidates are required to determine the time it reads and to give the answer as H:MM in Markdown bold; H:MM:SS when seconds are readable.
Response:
**8:00**
